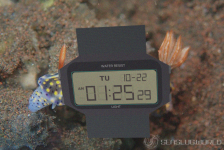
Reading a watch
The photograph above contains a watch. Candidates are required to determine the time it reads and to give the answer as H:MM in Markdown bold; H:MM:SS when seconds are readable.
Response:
**1:25:29**
